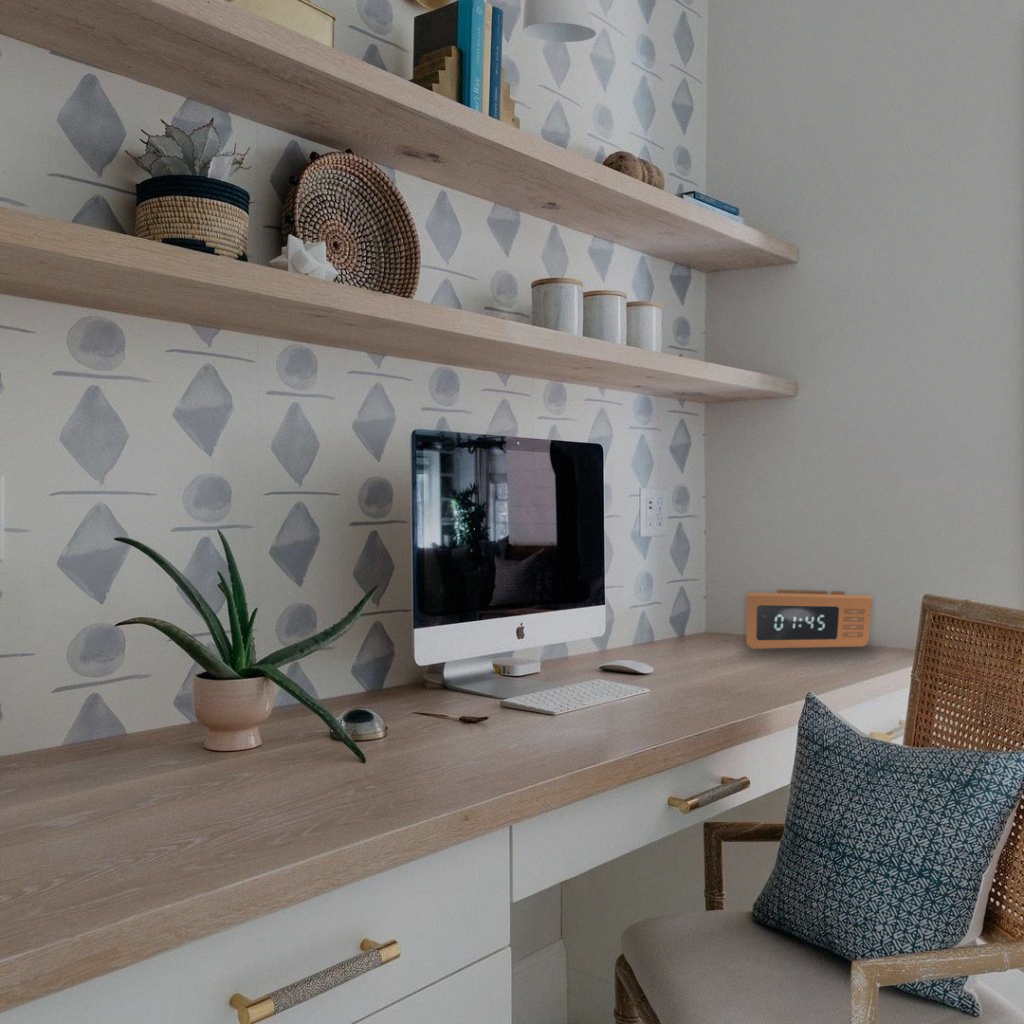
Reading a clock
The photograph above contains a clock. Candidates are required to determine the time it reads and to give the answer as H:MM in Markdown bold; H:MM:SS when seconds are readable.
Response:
**1:45**
